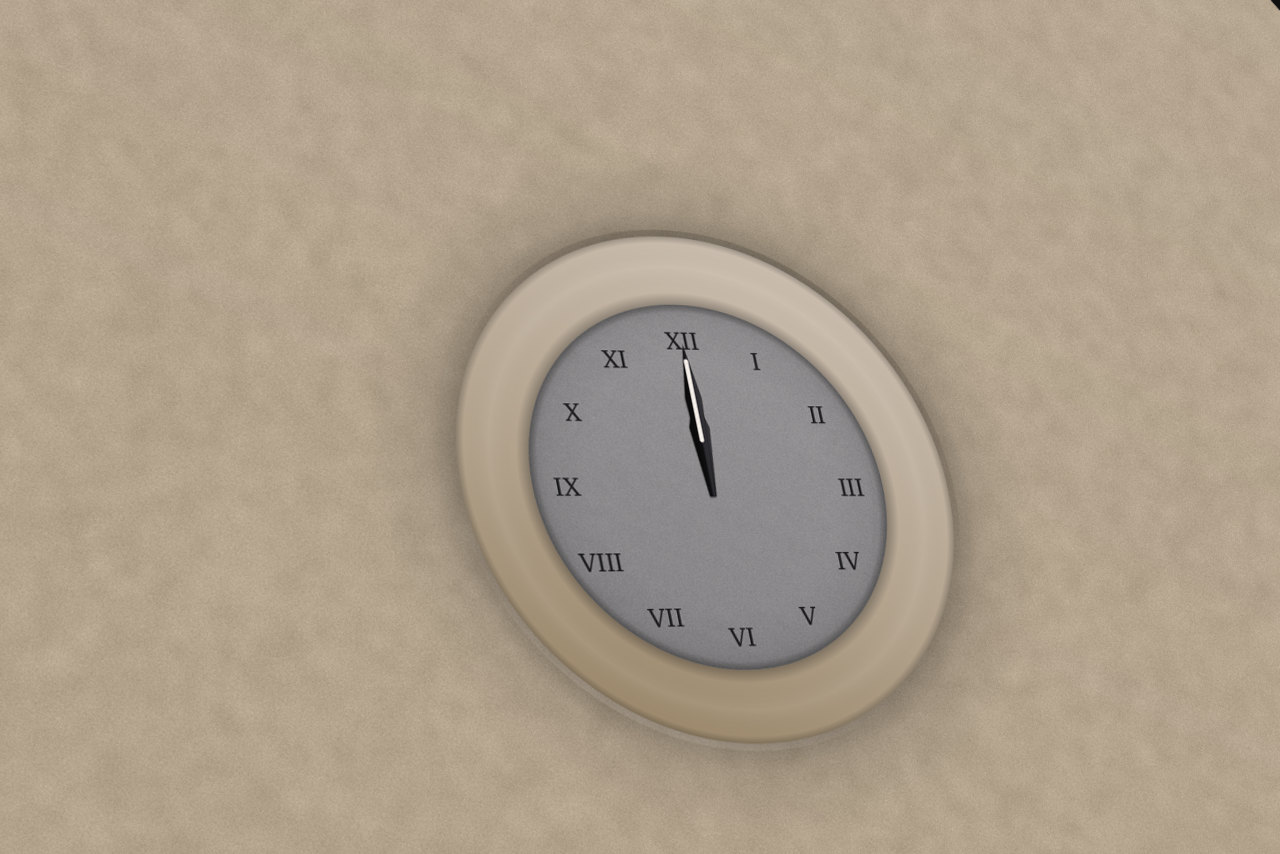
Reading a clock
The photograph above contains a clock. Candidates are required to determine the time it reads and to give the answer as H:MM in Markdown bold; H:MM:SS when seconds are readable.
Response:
**12:00**
